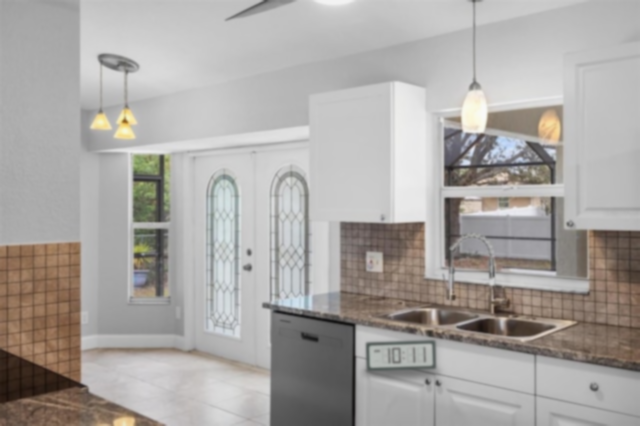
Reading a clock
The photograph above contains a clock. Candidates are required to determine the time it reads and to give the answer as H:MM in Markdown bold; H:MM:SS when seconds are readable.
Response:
**10:11**
